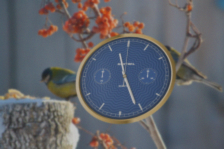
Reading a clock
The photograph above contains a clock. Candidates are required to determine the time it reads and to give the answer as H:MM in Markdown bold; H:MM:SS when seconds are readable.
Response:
**11:26**
